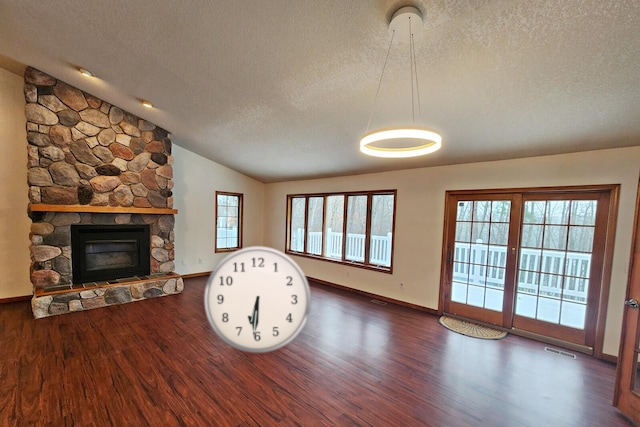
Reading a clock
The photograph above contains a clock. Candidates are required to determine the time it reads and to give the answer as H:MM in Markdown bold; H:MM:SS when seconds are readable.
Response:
**6:31**
